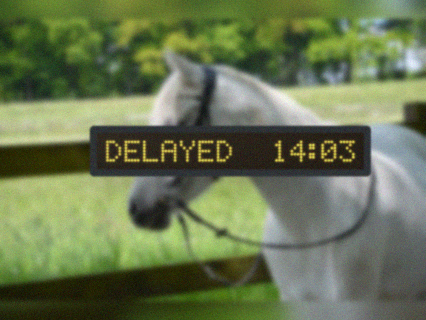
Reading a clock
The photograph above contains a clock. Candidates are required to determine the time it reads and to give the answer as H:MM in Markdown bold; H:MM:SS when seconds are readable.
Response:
**14:03**
